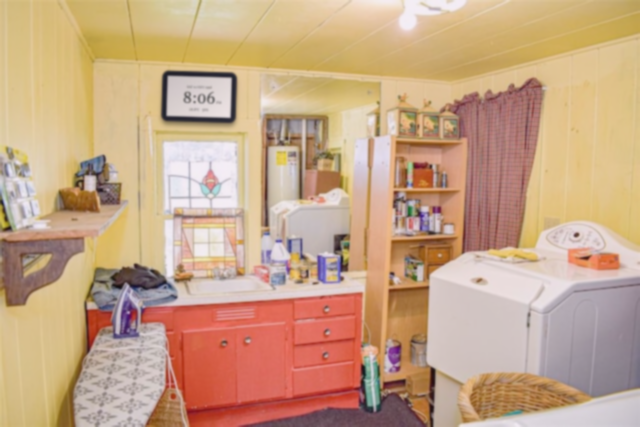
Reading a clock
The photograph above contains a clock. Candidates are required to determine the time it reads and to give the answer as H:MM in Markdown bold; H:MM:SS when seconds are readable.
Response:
**8:06**
